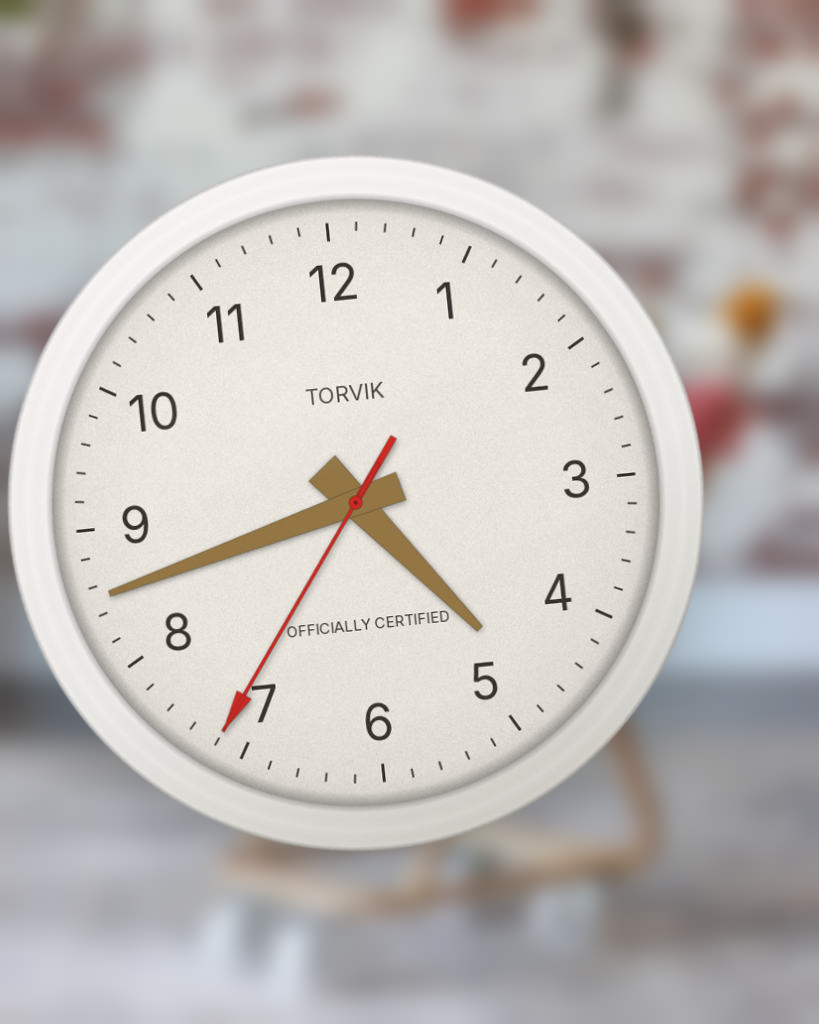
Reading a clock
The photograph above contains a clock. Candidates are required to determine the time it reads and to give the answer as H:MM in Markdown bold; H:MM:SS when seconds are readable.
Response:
**4:42:36**
